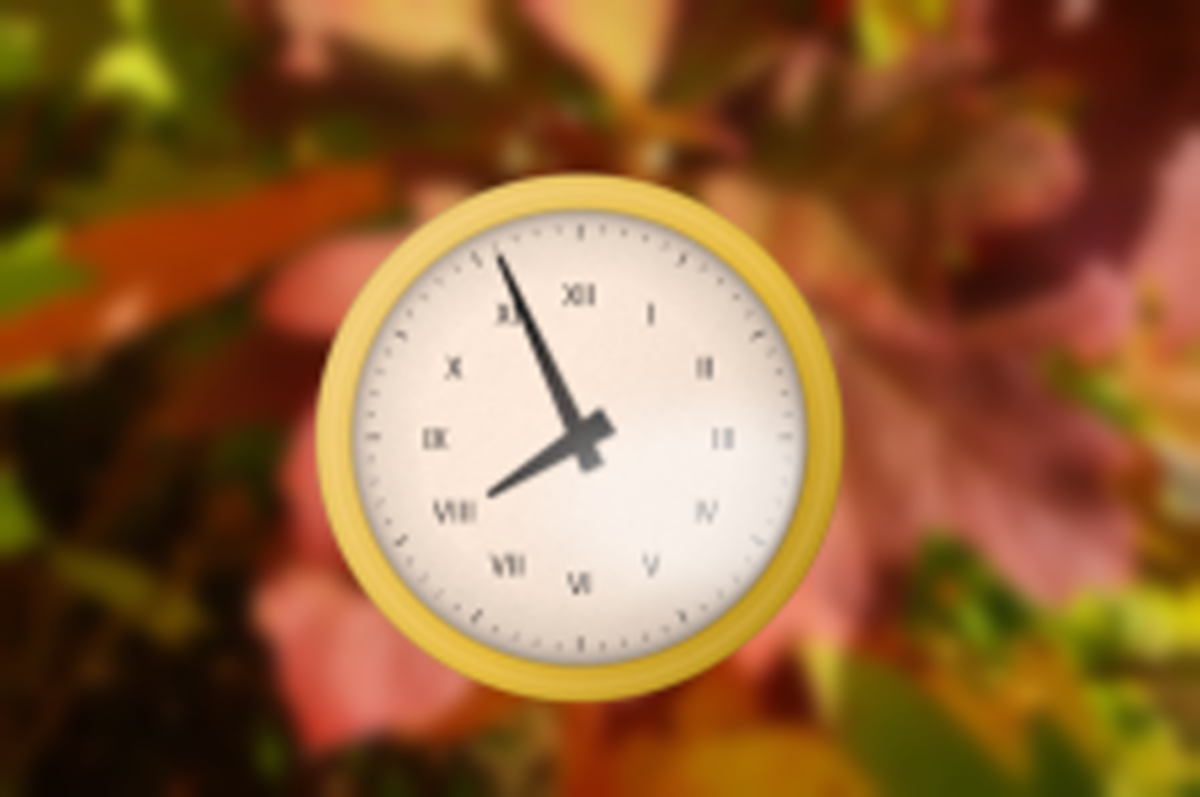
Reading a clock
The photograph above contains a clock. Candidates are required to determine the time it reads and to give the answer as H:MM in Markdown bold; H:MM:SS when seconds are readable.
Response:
**7:56**
